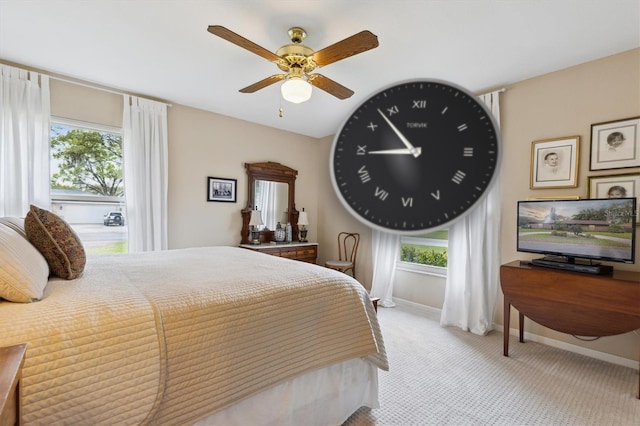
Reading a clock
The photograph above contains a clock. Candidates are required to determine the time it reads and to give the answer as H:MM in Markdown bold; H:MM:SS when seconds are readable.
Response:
**8:53**
